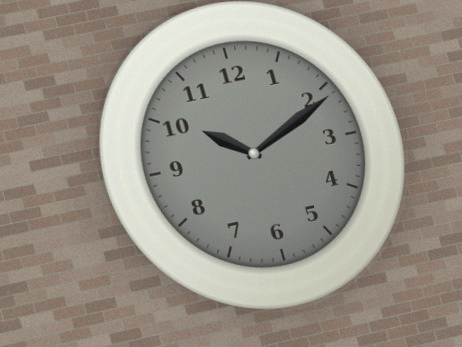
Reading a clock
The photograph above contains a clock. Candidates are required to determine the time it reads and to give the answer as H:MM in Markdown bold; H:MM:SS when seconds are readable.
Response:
**10:11**
